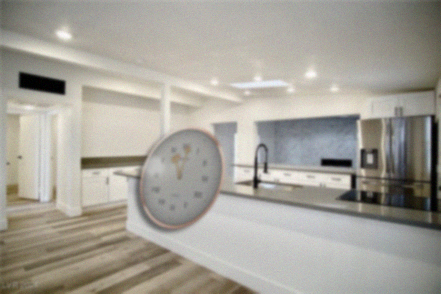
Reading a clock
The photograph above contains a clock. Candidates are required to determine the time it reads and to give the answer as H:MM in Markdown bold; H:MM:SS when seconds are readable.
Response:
**11:01**
